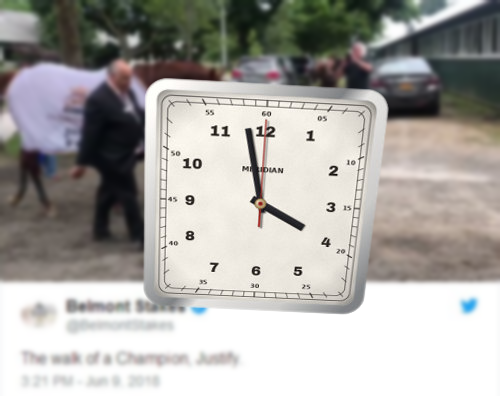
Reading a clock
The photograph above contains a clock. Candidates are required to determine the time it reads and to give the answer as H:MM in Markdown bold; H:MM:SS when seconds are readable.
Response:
**3:58:00**
